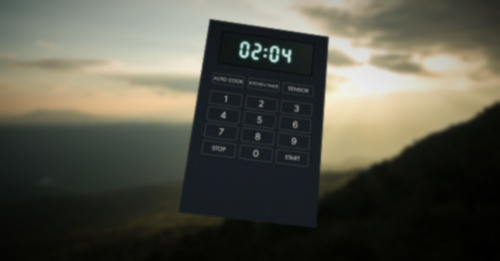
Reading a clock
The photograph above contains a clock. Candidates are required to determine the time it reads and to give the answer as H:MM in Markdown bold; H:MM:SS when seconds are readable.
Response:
**2:04**
